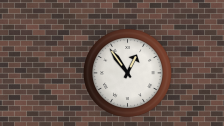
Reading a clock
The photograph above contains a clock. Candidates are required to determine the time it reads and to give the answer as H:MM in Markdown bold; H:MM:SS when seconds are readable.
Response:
**12:54**
